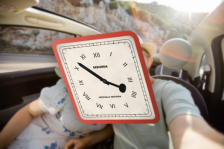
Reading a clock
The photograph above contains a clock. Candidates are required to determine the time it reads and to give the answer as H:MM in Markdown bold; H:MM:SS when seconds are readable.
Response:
**3:52**
